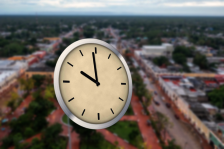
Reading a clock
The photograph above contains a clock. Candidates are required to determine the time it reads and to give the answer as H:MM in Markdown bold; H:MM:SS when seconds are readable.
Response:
**9:59**
